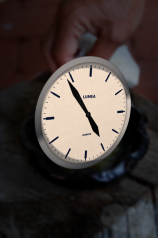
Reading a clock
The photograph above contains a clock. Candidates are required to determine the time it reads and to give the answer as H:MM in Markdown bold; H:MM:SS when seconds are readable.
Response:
**4:54**
